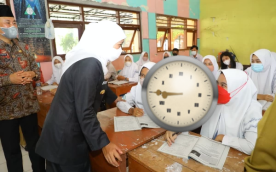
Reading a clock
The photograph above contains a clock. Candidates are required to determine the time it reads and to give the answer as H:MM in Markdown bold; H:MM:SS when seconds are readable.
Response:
**8:45**
